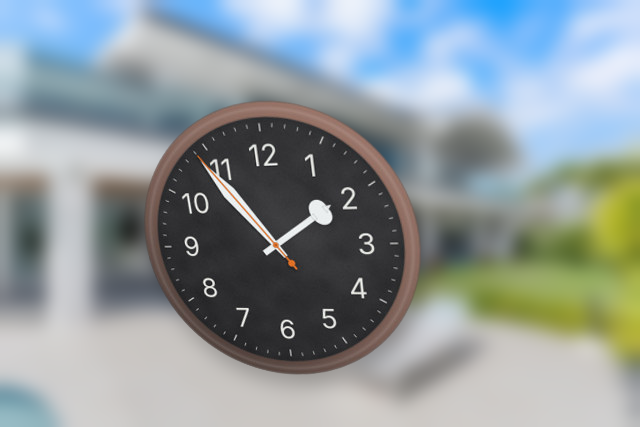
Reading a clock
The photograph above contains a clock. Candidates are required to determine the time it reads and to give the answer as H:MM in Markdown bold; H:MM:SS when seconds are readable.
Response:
**1:53:54**
